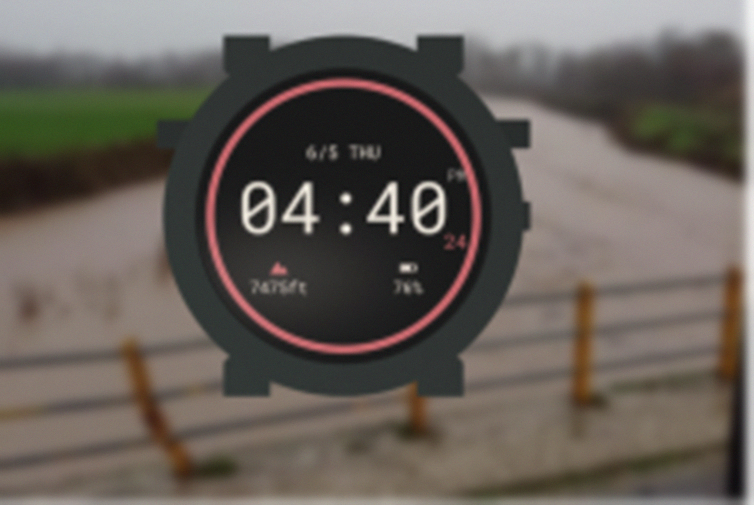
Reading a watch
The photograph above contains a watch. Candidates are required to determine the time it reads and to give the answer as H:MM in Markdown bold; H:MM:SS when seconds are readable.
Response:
**4:40**
